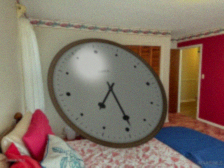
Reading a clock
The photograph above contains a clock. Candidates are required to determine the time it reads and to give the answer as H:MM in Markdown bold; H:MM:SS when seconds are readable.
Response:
**7:29**
